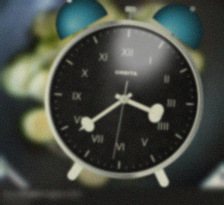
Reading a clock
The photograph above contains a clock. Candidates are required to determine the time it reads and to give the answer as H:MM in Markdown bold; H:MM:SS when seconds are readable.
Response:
**3:38:31**
